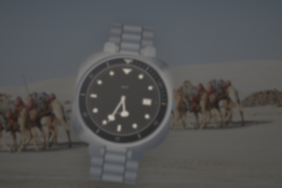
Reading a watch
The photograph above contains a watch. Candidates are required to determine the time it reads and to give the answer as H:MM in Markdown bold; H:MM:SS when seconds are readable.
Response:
**5:34**
